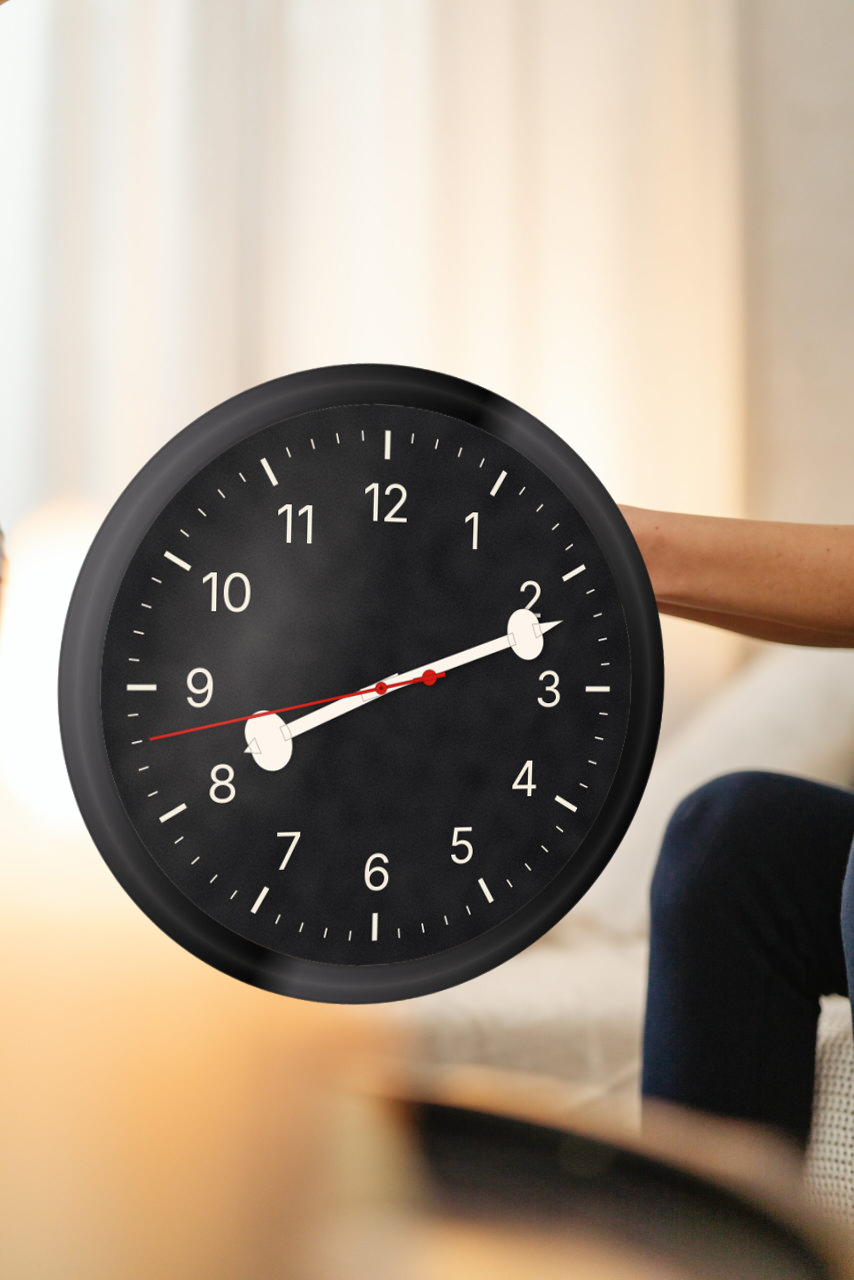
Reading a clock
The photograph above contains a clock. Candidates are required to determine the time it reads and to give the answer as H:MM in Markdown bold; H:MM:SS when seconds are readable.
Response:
**8:11:43**
